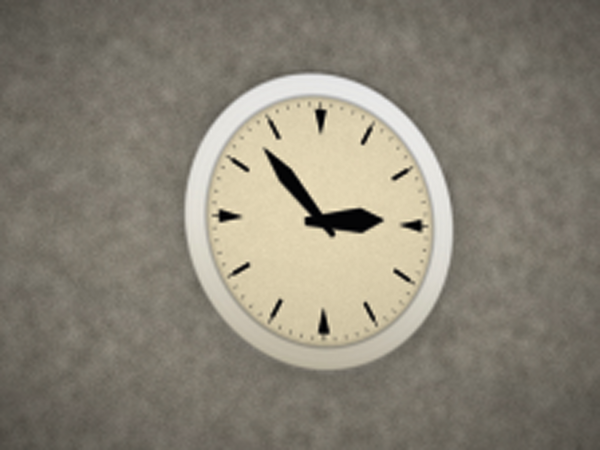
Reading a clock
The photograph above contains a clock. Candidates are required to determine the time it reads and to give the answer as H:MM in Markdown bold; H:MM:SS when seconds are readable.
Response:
**2:53**
